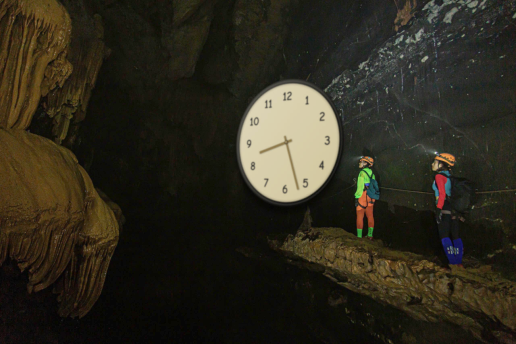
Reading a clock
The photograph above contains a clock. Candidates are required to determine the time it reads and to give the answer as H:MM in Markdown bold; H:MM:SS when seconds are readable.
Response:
**8:27**
